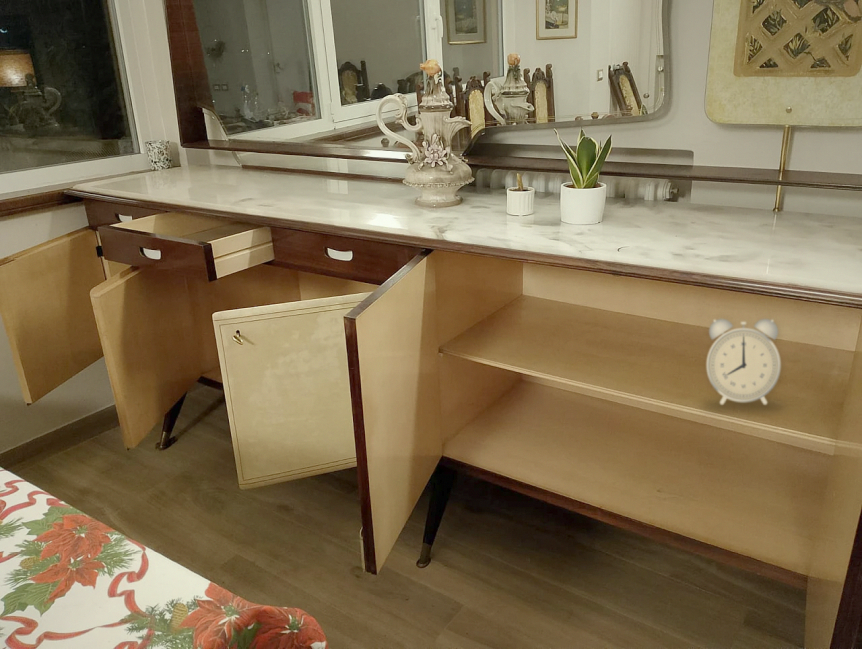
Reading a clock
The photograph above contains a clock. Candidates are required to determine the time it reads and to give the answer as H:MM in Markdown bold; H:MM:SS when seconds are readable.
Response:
**8:00**
